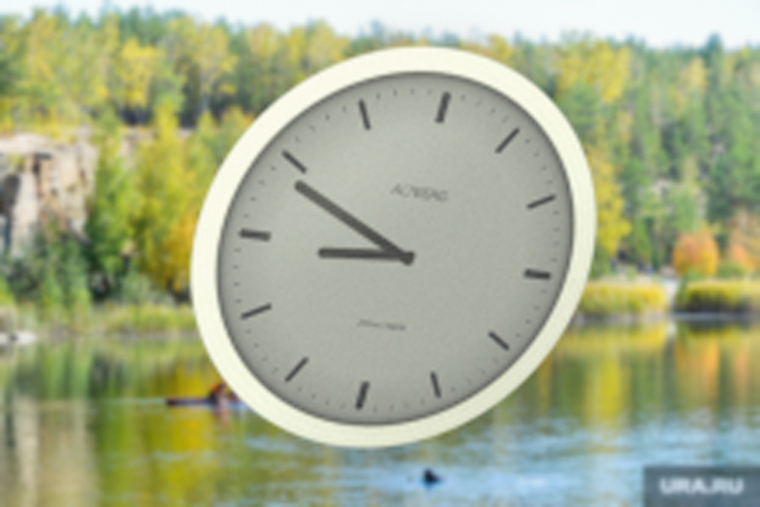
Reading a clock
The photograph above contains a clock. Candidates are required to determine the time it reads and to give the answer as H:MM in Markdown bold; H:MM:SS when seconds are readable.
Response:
**8:49**
